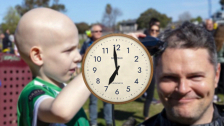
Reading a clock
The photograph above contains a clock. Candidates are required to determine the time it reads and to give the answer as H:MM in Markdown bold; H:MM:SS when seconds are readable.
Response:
**6:59**
